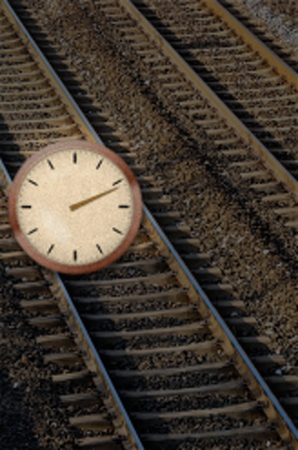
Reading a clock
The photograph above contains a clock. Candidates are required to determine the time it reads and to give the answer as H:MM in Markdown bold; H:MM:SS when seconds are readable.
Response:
**2:11**
